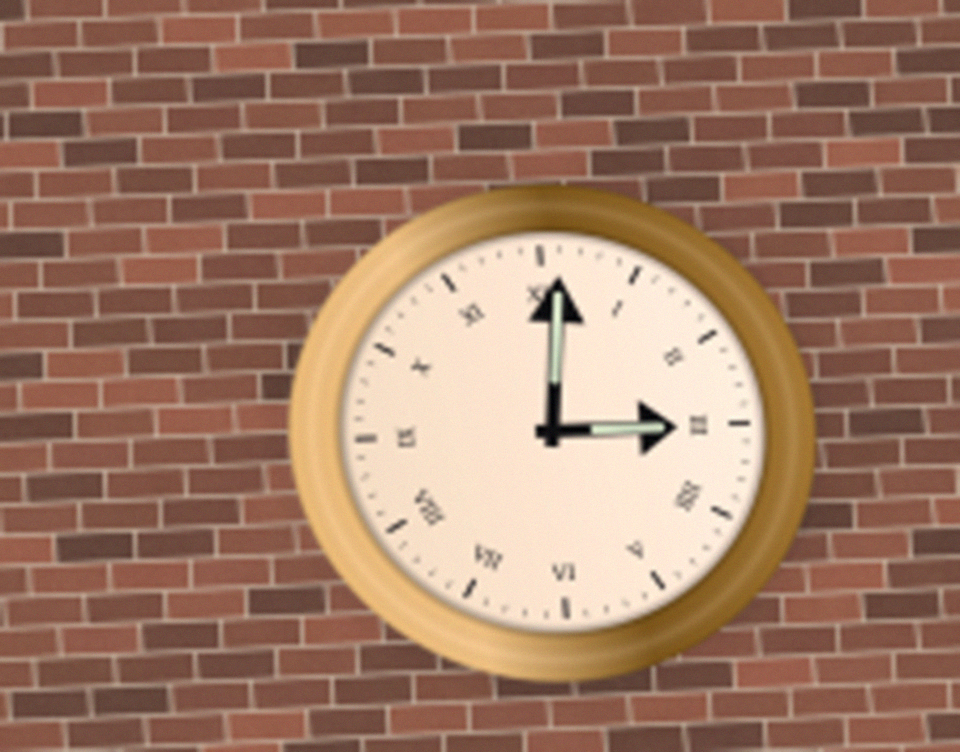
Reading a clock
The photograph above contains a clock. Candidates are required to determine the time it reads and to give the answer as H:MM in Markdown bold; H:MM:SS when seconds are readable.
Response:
**3:01**
